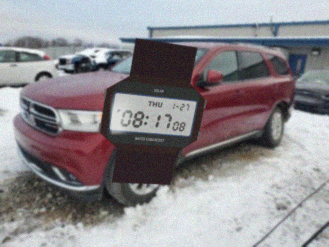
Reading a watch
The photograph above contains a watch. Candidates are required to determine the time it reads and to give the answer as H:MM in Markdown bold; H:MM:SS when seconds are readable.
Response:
**8:17:08**
